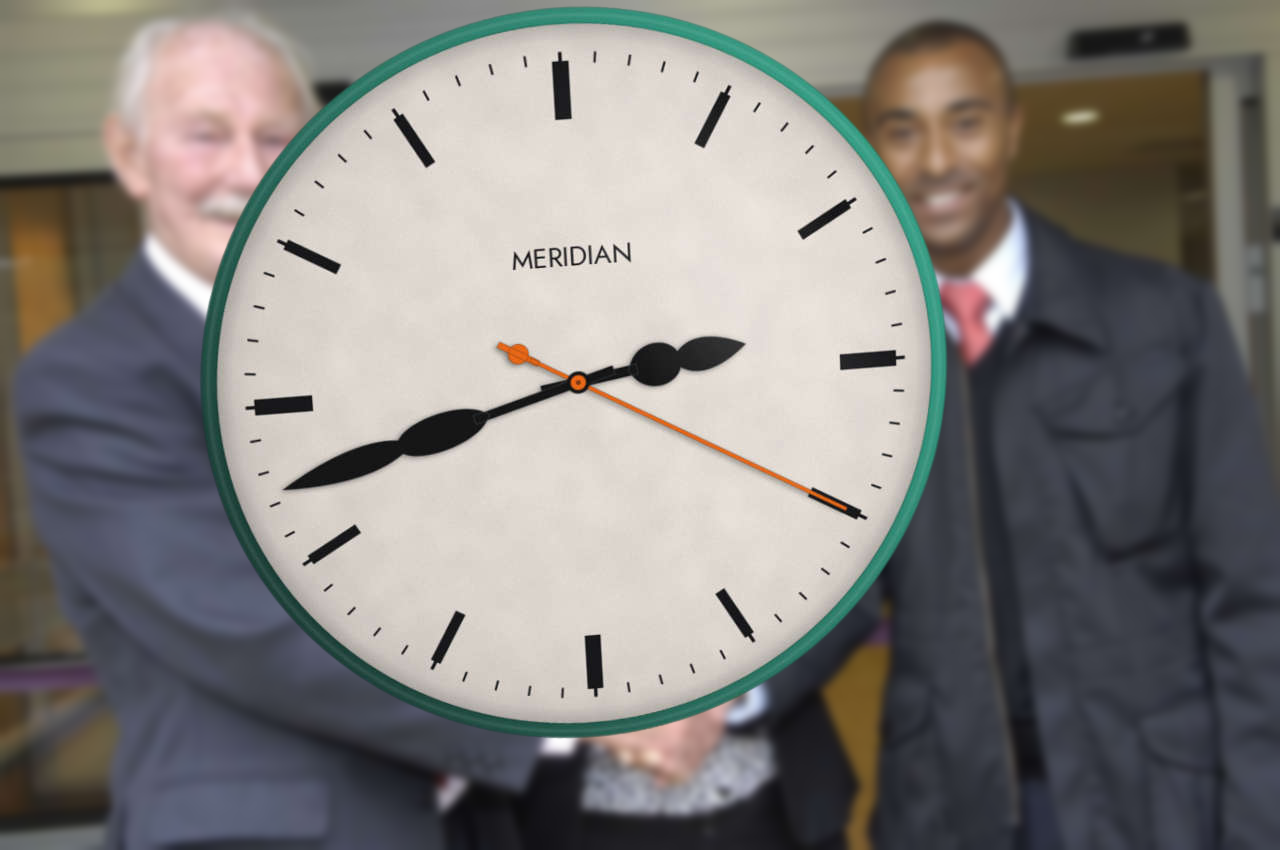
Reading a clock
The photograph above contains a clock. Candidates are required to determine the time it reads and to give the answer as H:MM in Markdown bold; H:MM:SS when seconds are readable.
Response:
**2:42:20**
